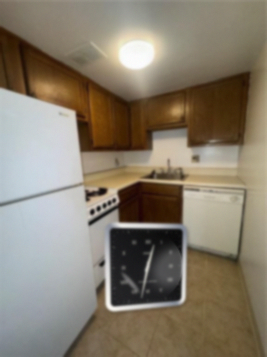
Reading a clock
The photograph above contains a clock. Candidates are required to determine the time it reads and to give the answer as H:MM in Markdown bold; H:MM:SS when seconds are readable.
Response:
**12:32**
